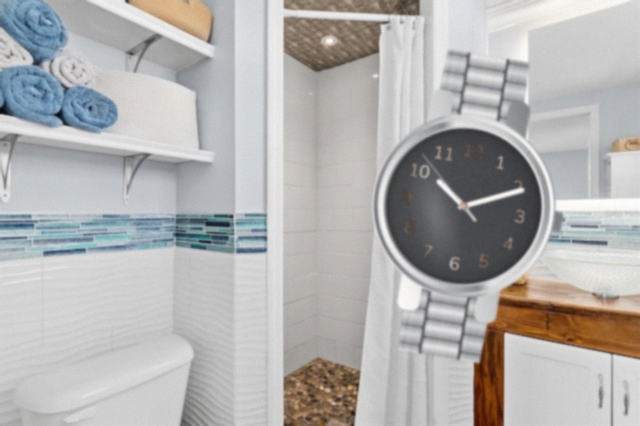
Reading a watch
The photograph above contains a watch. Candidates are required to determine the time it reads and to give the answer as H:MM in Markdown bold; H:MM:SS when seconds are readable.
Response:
**10:10:52**
